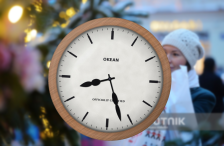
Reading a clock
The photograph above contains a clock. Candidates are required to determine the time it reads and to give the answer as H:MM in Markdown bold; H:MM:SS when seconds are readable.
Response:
**8:27**
